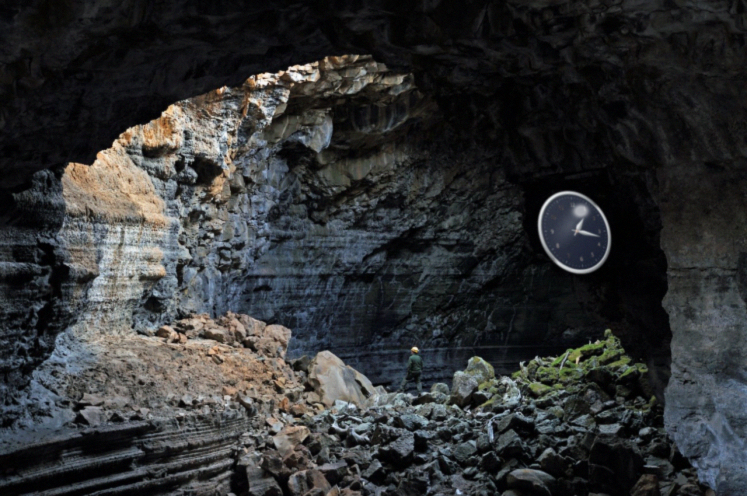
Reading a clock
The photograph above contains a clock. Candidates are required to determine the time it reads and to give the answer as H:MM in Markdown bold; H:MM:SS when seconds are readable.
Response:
**1:17**
